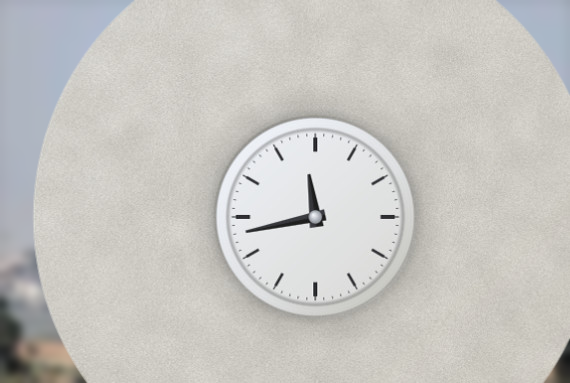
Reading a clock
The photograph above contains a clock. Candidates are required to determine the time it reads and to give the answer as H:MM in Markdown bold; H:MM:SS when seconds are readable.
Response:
**11:43**
